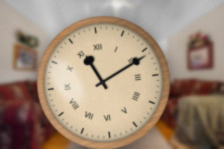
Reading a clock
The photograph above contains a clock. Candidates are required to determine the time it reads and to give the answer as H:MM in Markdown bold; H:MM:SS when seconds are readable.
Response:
**11:11**
